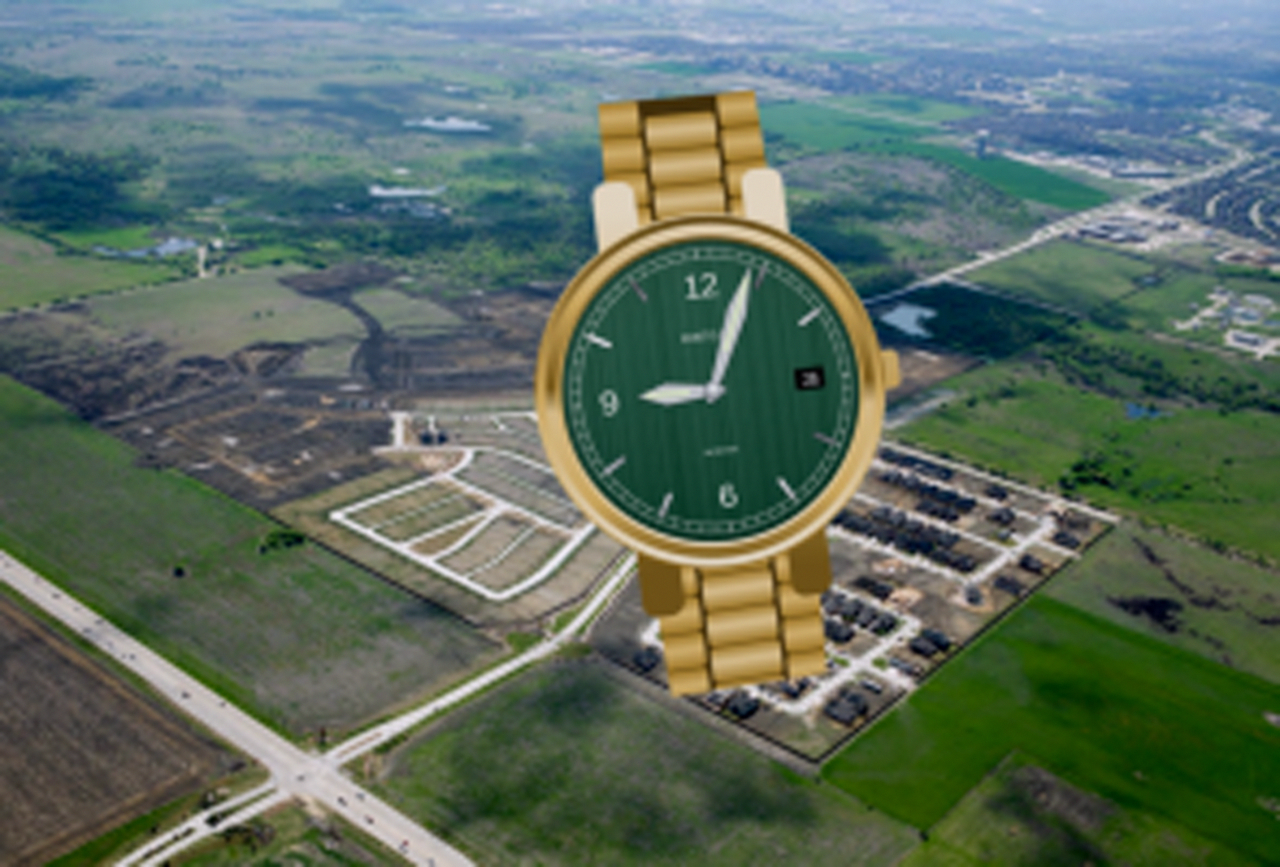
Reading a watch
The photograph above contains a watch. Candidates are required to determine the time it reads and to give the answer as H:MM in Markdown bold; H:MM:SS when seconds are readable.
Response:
**9:04**
